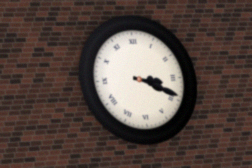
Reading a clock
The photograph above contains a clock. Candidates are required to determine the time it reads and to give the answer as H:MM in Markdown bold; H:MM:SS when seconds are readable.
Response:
**3:19**
